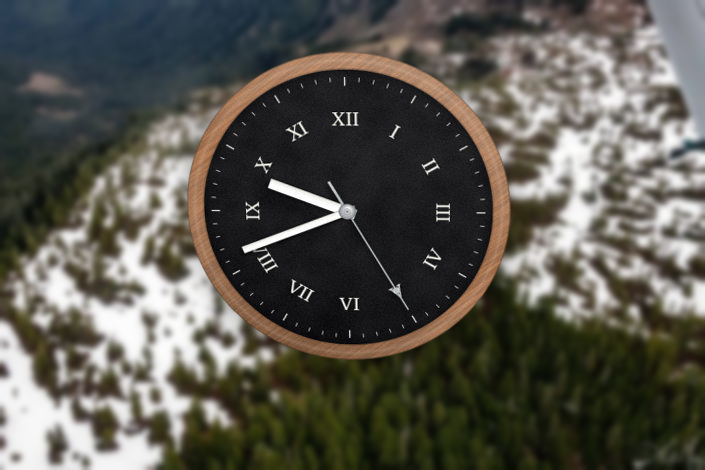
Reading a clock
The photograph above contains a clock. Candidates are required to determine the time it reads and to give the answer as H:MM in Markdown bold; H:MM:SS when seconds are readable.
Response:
**9:41:25**
